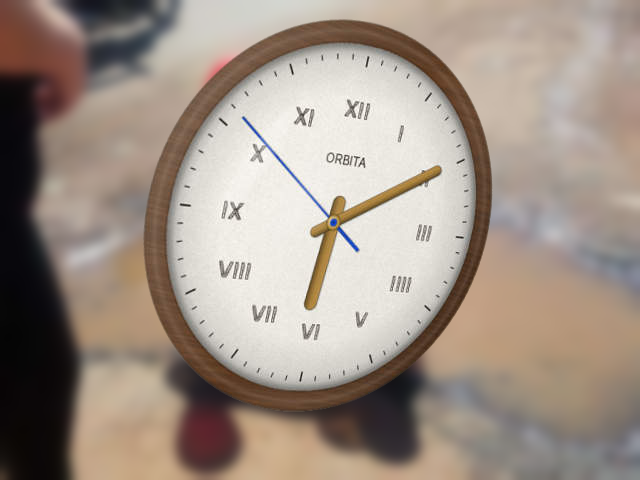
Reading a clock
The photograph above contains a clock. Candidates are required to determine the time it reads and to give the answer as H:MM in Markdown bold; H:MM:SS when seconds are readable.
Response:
**6:09:51**
